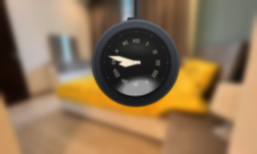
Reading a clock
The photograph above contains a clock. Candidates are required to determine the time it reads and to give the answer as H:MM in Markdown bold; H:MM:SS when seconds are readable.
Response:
**8:47**
